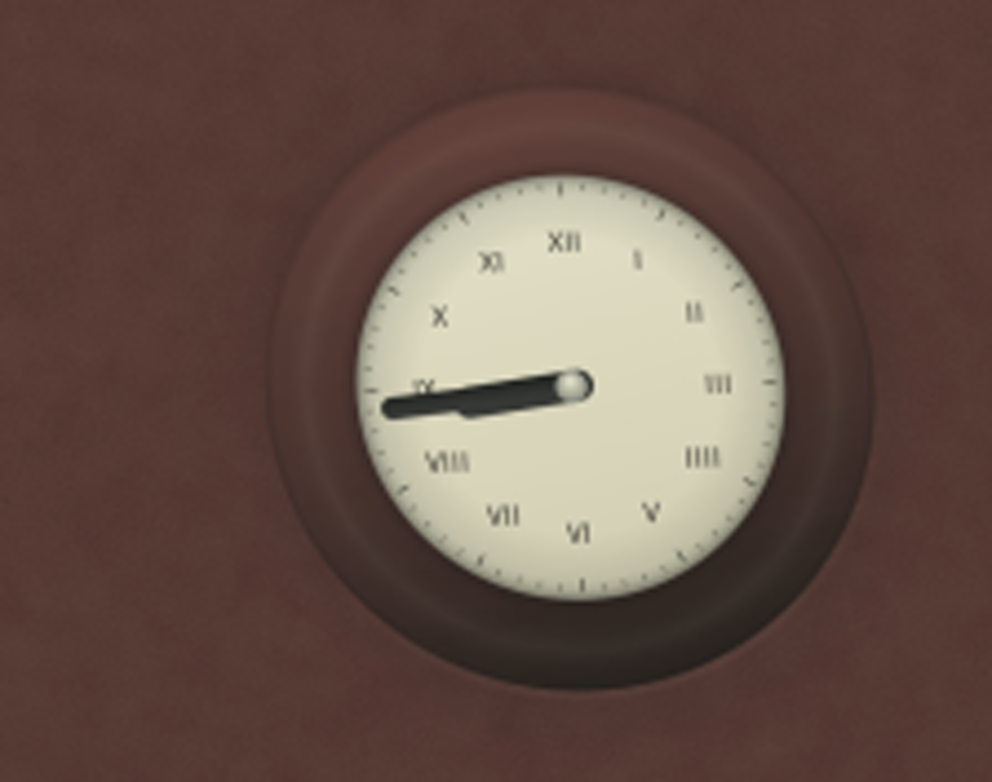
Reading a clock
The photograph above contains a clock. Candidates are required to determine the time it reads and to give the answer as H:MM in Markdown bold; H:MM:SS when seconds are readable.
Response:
**8:44**
